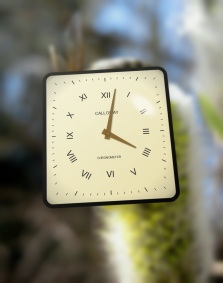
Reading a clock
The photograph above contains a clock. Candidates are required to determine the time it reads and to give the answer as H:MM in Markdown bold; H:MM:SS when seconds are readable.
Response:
**4:02**
